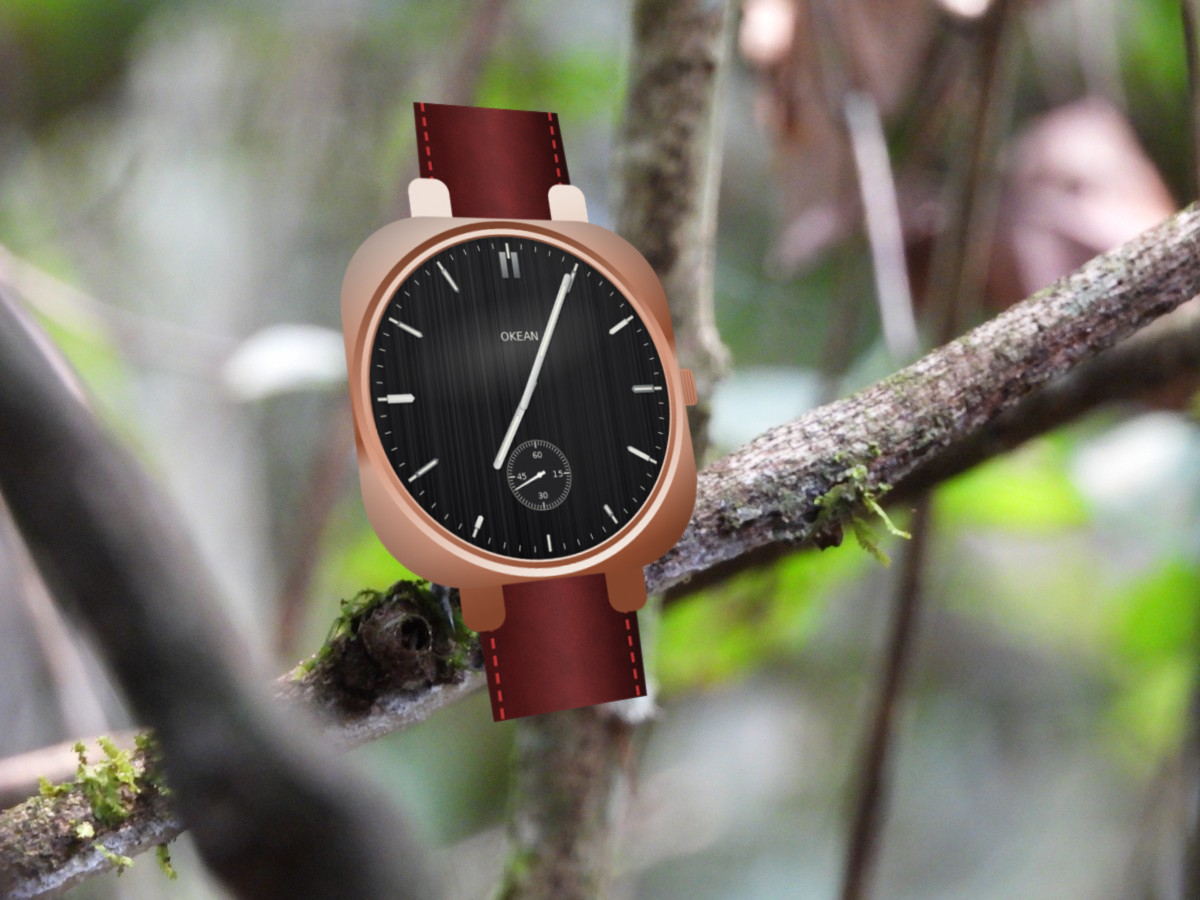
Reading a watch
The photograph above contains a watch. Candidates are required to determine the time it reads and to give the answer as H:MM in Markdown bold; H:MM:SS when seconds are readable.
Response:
**7:04:41**
